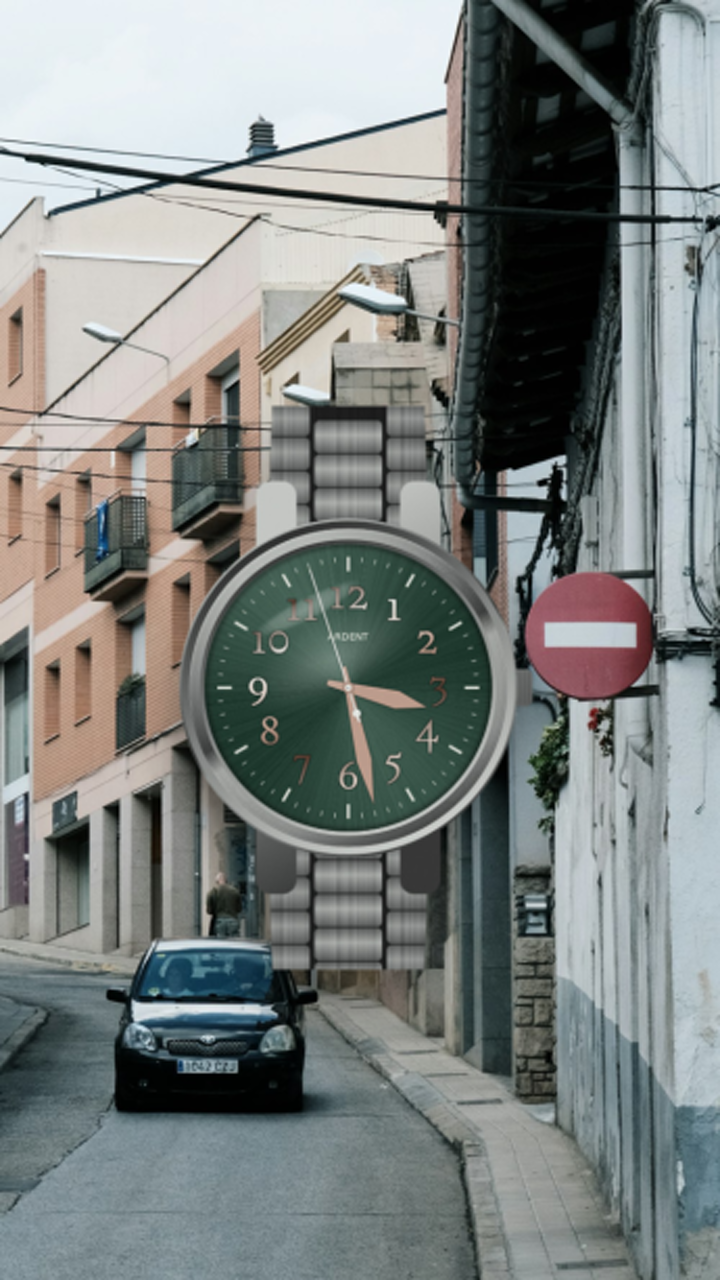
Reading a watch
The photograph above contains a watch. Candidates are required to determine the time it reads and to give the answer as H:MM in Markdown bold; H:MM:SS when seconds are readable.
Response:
**3:27:57**
